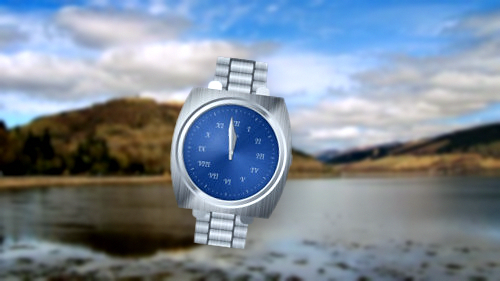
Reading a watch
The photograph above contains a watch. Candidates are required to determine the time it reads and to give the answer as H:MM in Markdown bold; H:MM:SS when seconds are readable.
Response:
**11:59**
